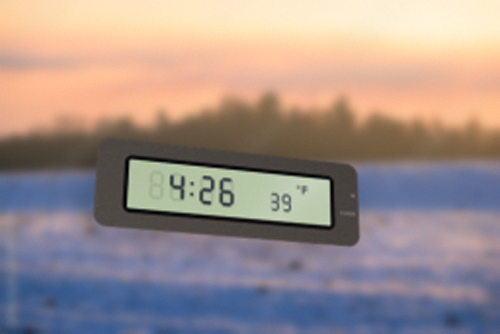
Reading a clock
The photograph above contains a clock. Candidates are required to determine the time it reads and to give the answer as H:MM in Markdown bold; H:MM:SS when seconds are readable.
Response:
**4:26**
